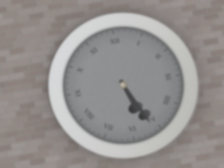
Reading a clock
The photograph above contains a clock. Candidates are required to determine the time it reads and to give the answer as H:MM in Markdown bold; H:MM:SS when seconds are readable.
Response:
**5:26**
